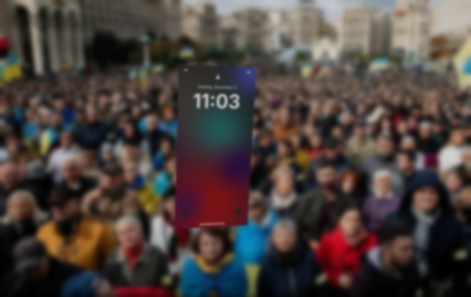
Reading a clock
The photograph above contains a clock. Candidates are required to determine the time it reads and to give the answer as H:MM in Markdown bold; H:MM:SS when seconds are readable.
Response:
**11:03**
